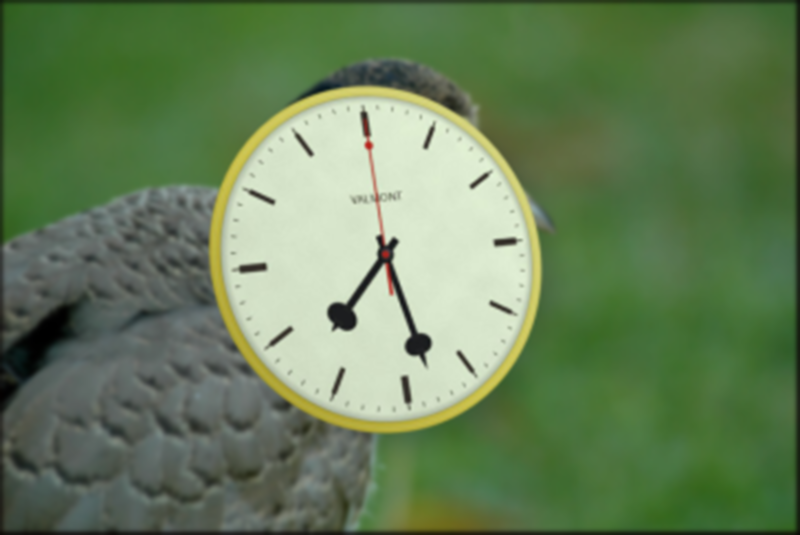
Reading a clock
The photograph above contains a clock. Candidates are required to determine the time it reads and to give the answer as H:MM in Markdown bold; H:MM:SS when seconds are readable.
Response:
**7:28:00**
